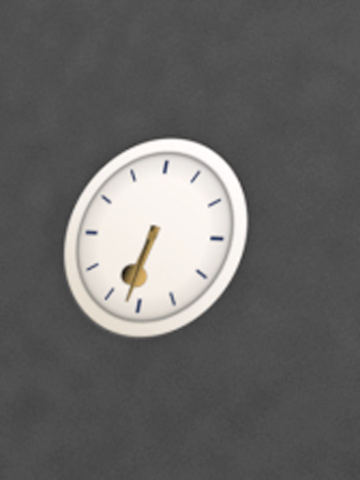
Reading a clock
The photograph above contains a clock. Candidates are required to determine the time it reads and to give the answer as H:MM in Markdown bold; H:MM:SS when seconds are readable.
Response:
**6:32**
